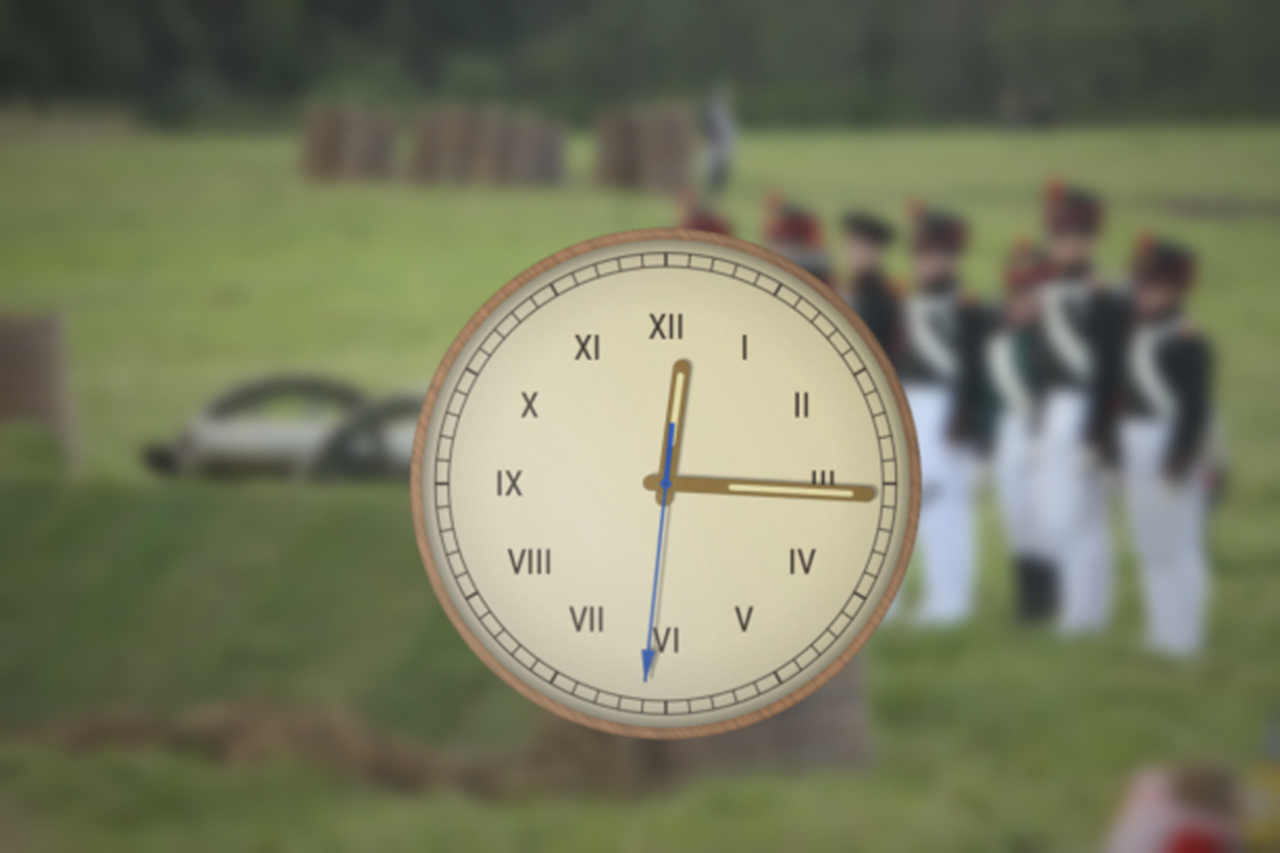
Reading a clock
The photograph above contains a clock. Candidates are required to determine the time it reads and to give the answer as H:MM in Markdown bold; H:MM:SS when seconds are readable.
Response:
**12:15:31**
